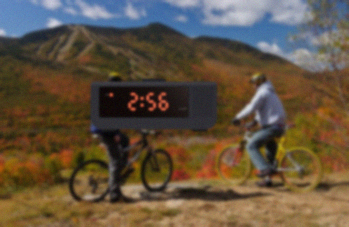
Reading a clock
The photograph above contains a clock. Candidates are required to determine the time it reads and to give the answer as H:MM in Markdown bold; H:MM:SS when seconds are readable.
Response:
**2:56**
